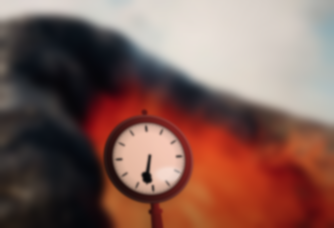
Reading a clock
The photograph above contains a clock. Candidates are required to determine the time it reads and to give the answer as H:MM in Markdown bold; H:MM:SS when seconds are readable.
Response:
**6:32**
